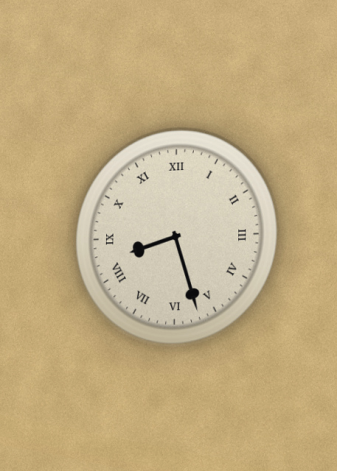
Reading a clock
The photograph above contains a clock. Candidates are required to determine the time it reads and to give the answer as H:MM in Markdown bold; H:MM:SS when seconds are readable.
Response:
**8:27**
